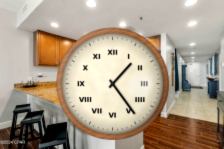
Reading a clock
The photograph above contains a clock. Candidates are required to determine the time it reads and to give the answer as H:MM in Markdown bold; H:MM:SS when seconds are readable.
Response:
**1:24**
